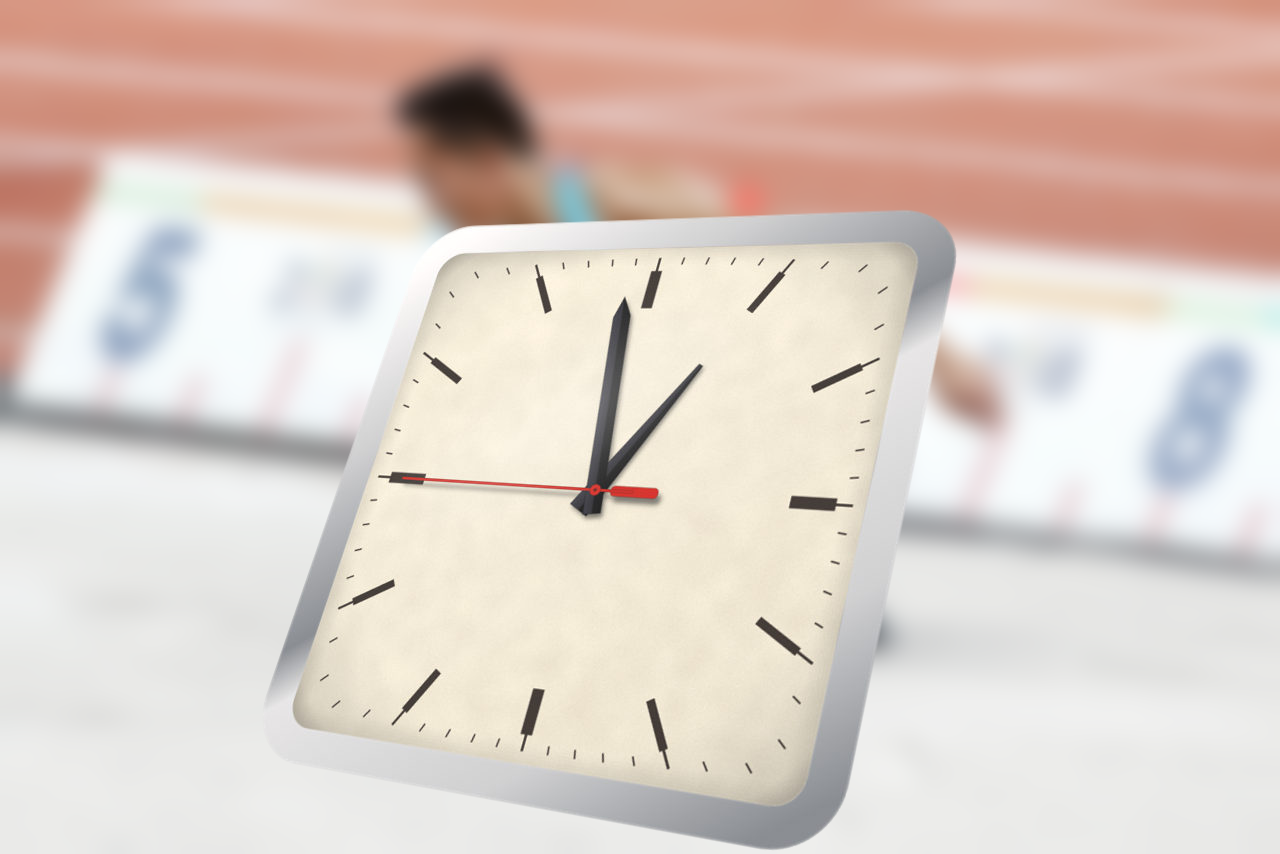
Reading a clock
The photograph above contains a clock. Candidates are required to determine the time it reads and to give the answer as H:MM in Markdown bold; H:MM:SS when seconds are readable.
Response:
**12:58:45**
